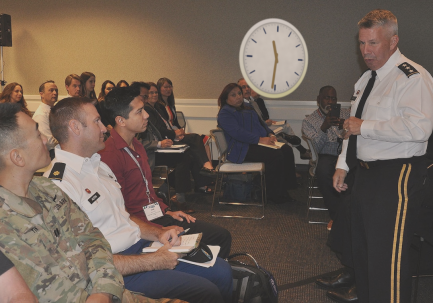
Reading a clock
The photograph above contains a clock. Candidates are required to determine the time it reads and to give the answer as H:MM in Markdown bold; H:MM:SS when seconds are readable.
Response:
**11:31**
